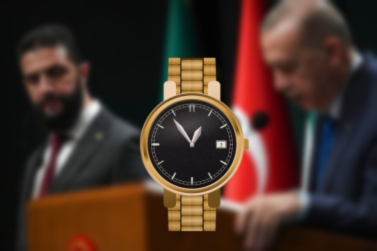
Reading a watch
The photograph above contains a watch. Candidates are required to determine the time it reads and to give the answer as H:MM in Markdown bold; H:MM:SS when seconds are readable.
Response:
**12:54**
